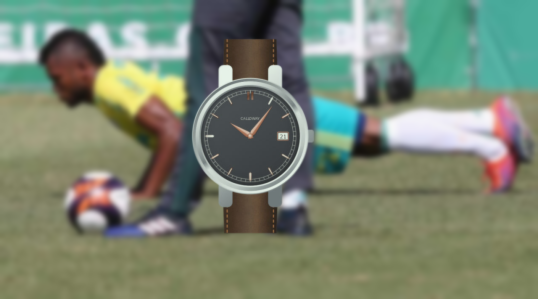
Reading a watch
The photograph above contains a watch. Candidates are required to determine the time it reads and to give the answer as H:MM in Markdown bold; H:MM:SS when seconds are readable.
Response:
**10:06**
